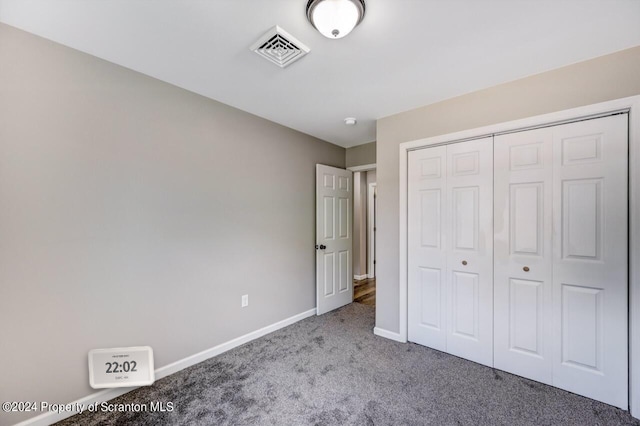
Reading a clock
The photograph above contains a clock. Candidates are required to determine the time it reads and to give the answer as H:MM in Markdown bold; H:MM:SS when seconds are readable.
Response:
**22:02**
